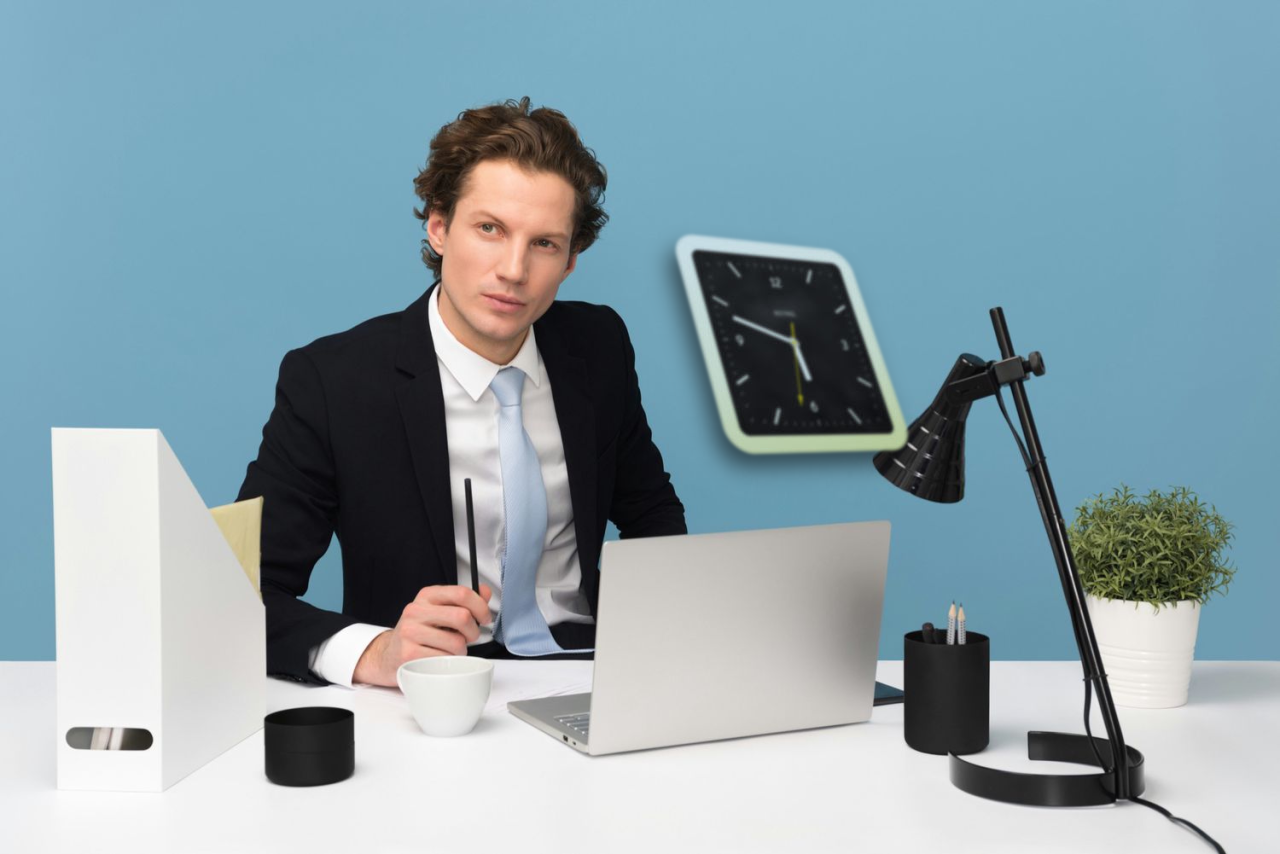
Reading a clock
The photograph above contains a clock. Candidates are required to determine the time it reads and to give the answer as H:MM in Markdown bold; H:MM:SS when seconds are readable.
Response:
**5:48:32**
